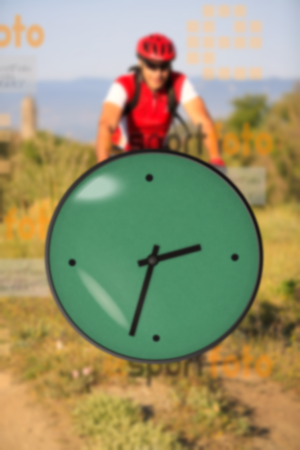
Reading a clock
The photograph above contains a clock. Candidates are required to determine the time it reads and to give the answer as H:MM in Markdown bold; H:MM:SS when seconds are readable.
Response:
**2:33**
